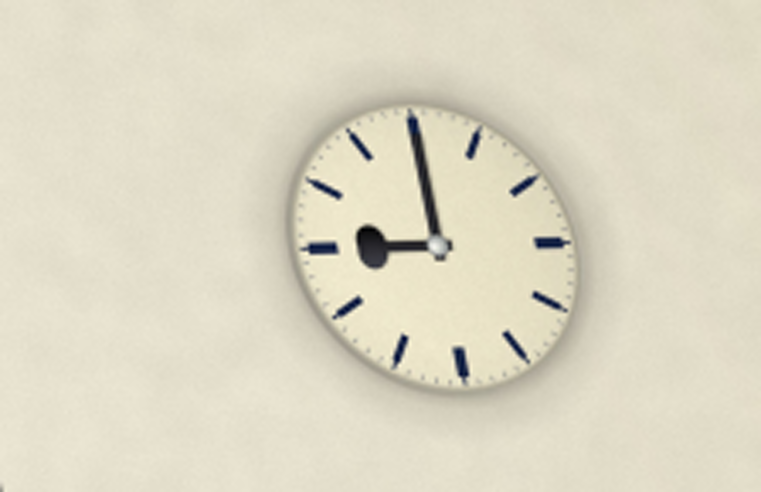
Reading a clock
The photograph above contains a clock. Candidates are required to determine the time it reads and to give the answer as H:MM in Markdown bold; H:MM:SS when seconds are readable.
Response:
**9:00**
